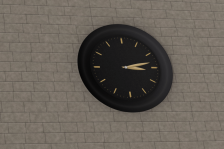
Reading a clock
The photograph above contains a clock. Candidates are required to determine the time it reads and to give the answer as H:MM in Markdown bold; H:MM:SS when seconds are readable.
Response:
**3:13**
